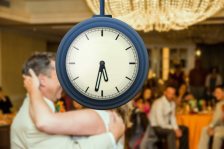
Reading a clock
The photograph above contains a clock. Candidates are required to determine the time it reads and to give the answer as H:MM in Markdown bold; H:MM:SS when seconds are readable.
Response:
**5:32**
